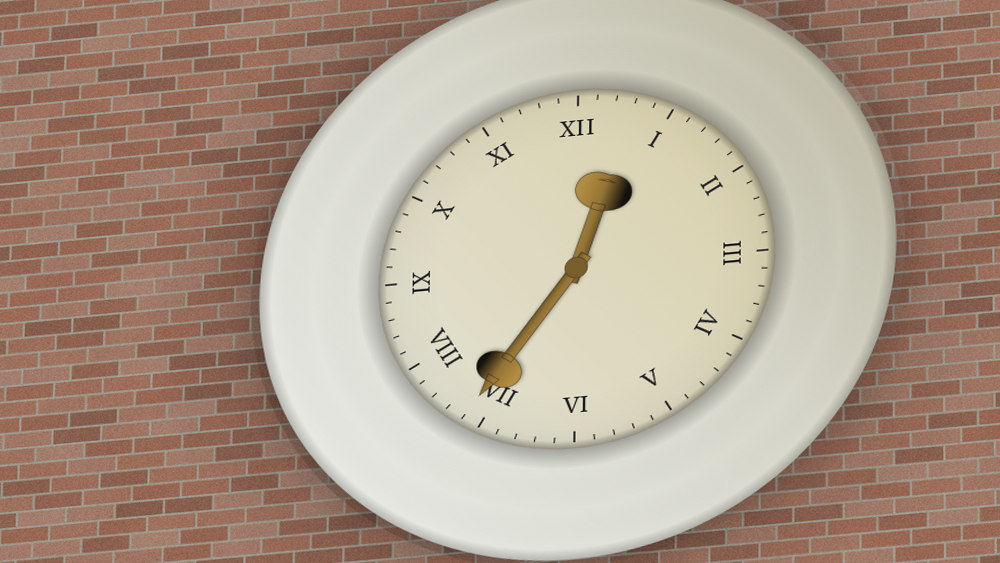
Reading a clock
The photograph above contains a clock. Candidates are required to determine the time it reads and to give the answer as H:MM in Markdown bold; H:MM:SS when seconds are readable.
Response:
**12:36**
